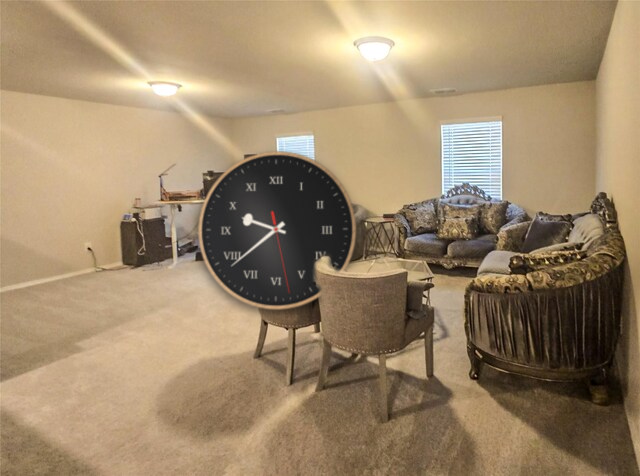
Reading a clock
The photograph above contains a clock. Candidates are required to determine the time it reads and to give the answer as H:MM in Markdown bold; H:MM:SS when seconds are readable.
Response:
**9:38:28**
